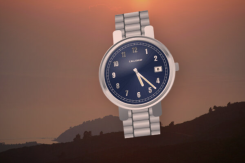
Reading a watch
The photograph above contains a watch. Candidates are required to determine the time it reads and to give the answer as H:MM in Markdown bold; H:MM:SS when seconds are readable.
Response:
**5:23**
